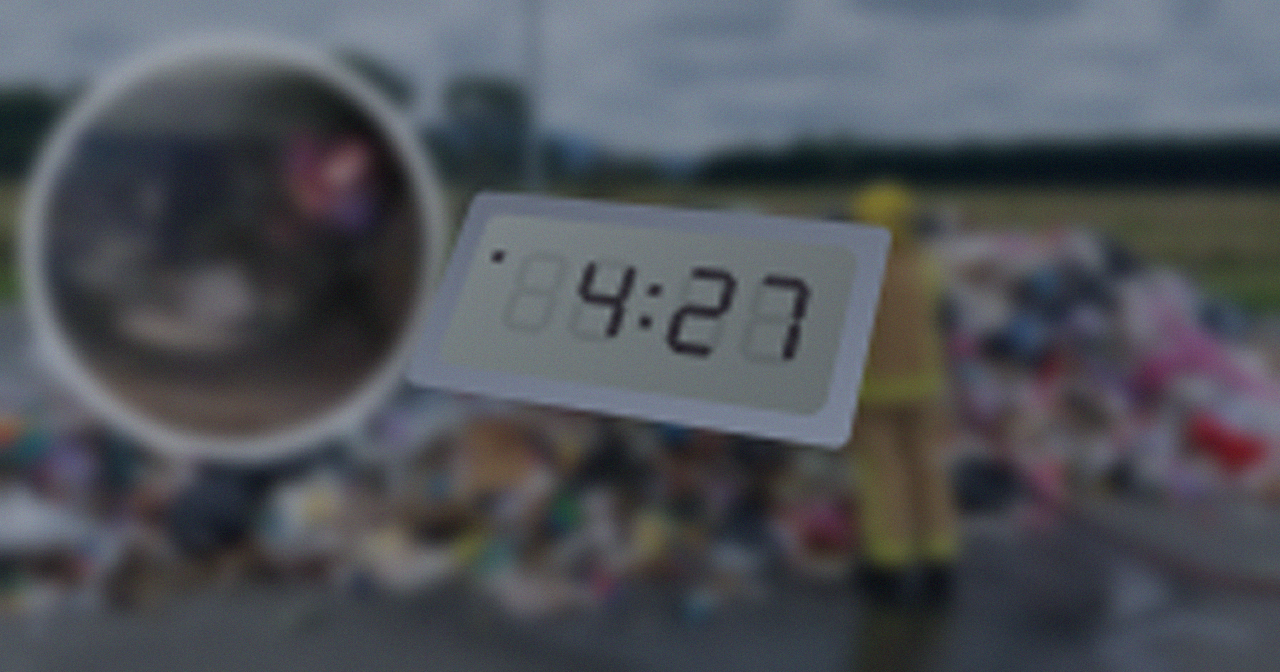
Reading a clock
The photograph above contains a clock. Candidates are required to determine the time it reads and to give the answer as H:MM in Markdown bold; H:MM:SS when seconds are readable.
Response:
**4:27**
